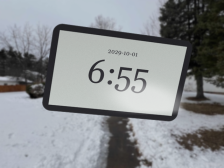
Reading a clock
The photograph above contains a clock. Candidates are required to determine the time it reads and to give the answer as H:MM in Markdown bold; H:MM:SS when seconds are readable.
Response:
**6:55**
